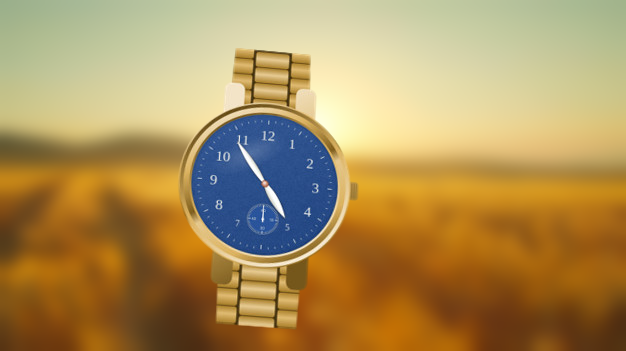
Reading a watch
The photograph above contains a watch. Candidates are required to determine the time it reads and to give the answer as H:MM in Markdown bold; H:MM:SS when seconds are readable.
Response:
**4:54**
